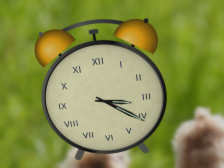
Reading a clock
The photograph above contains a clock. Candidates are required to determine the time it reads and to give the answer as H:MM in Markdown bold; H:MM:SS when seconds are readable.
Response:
**3:21**
